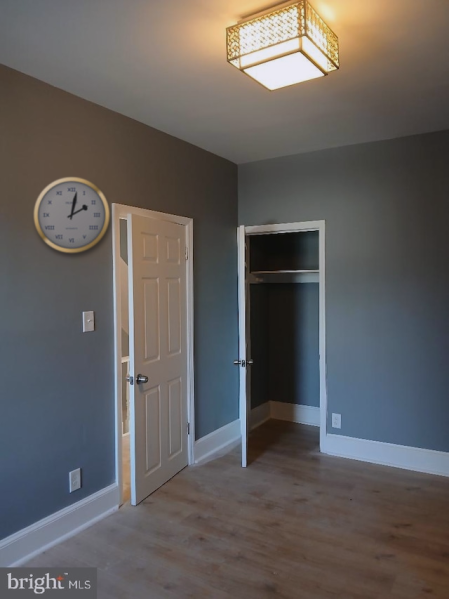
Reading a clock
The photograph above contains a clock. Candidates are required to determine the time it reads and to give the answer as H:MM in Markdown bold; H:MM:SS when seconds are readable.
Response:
**2:02**
